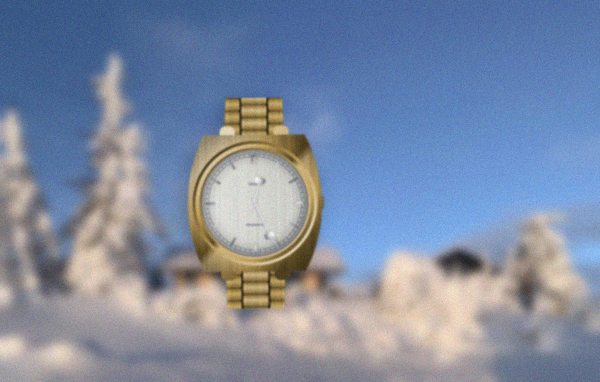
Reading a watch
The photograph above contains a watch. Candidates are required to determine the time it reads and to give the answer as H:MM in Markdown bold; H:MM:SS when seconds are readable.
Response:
**12:26**
